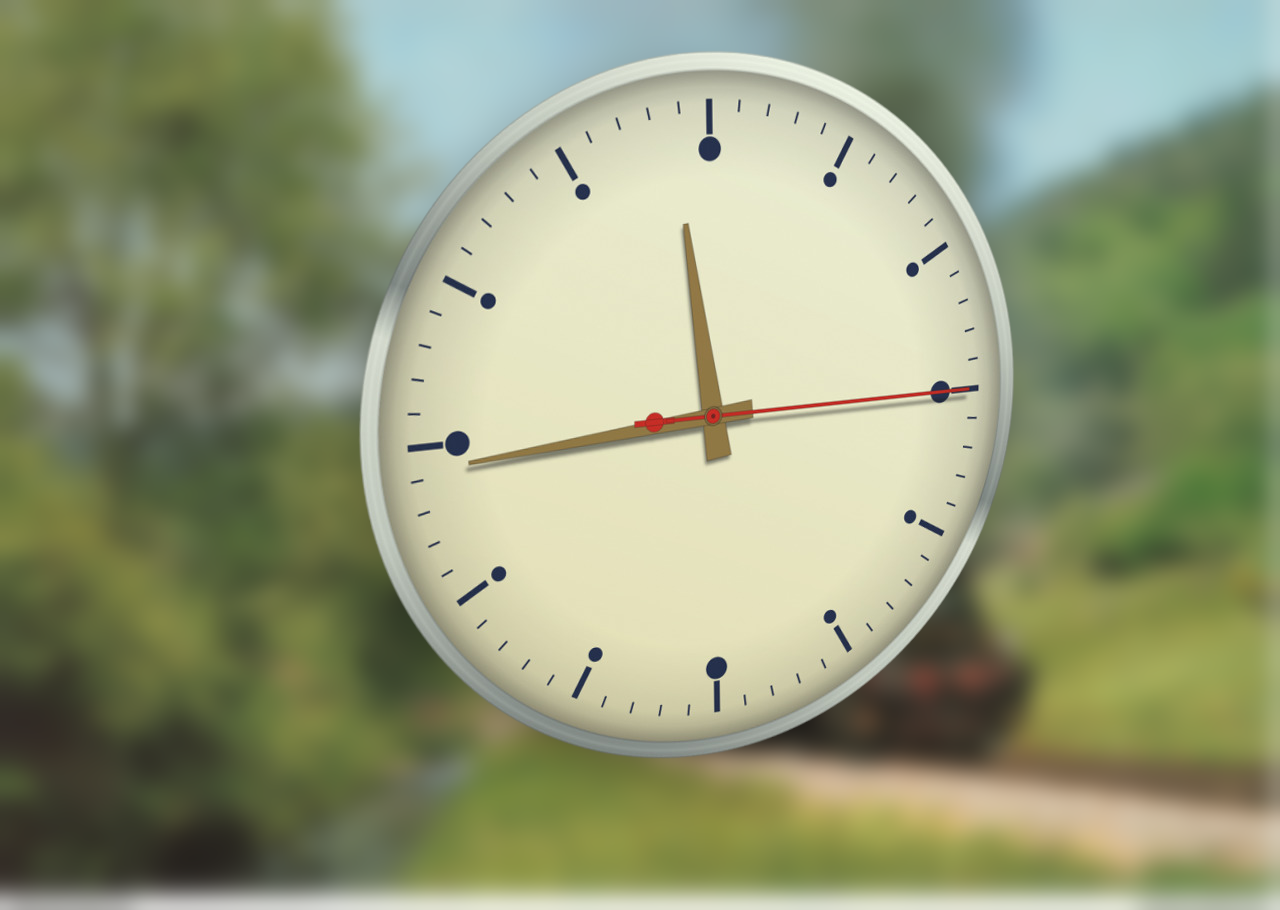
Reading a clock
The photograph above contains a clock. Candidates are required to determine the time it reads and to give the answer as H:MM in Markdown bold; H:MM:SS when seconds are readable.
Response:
**11:44:15**
